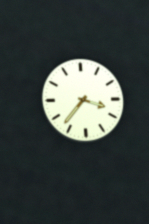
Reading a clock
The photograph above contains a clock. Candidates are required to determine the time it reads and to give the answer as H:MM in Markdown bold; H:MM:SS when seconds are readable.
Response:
**3:37**
